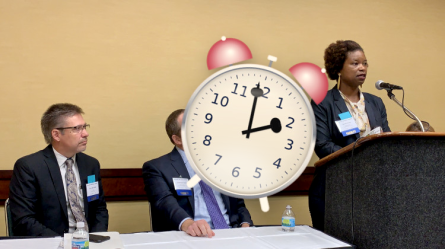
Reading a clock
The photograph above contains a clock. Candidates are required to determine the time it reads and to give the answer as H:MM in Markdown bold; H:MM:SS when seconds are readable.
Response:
**1:59**
